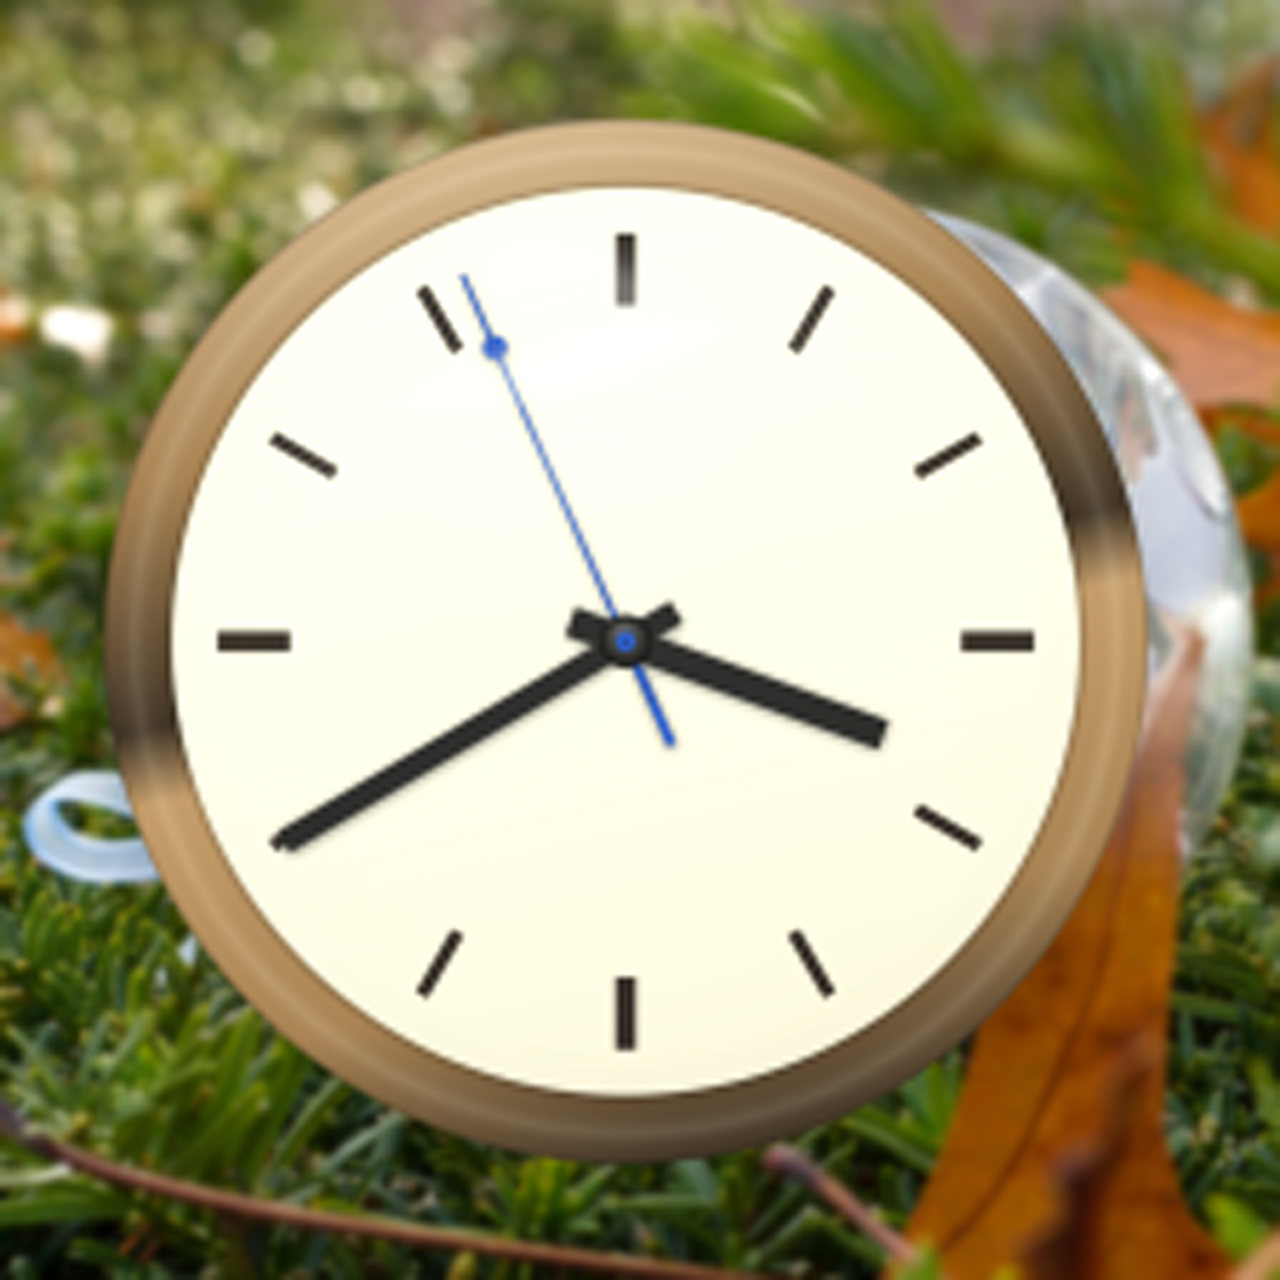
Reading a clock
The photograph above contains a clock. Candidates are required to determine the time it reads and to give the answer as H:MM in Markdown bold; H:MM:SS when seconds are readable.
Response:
**3:39:56**
